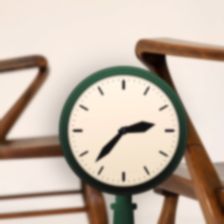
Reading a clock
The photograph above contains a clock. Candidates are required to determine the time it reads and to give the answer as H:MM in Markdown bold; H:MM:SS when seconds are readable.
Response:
**2:37**
